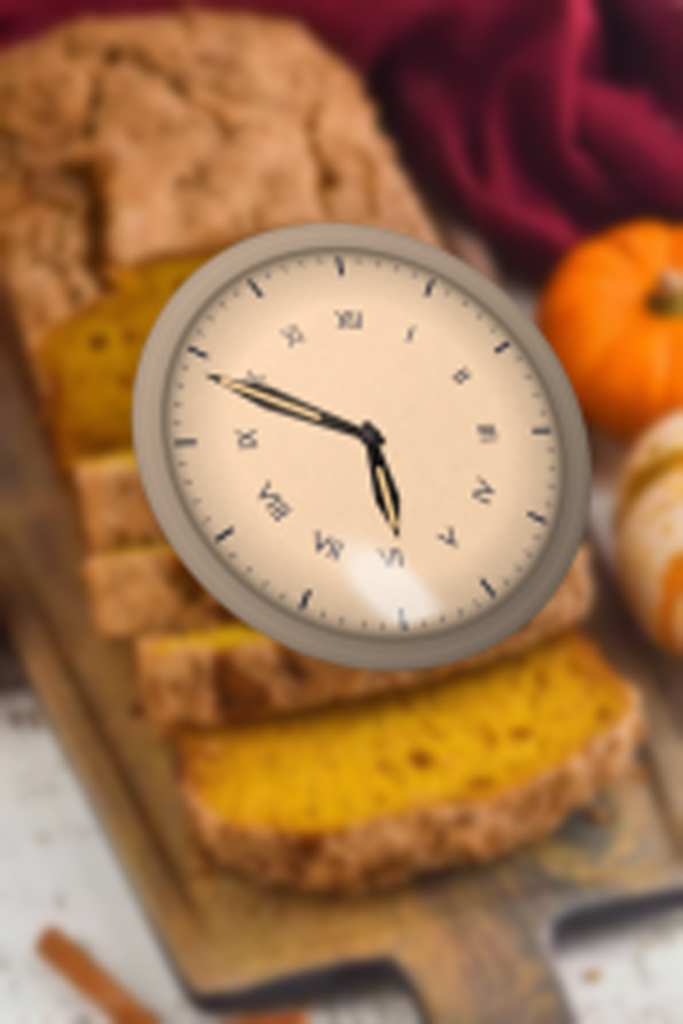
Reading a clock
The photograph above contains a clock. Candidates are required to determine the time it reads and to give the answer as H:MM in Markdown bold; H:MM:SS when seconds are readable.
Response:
**5:49**
